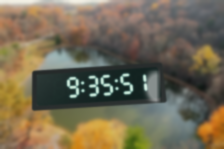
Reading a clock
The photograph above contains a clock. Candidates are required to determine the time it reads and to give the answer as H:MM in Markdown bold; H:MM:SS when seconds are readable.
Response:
**9:35:51**
